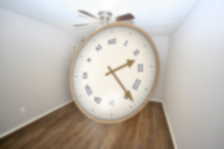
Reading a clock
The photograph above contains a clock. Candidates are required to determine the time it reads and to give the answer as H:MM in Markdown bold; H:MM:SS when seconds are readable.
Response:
**2:24**
